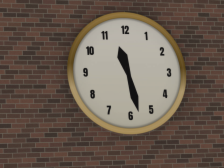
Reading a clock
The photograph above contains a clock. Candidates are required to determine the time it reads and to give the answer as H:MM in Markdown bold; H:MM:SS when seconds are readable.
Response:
**11:28**
